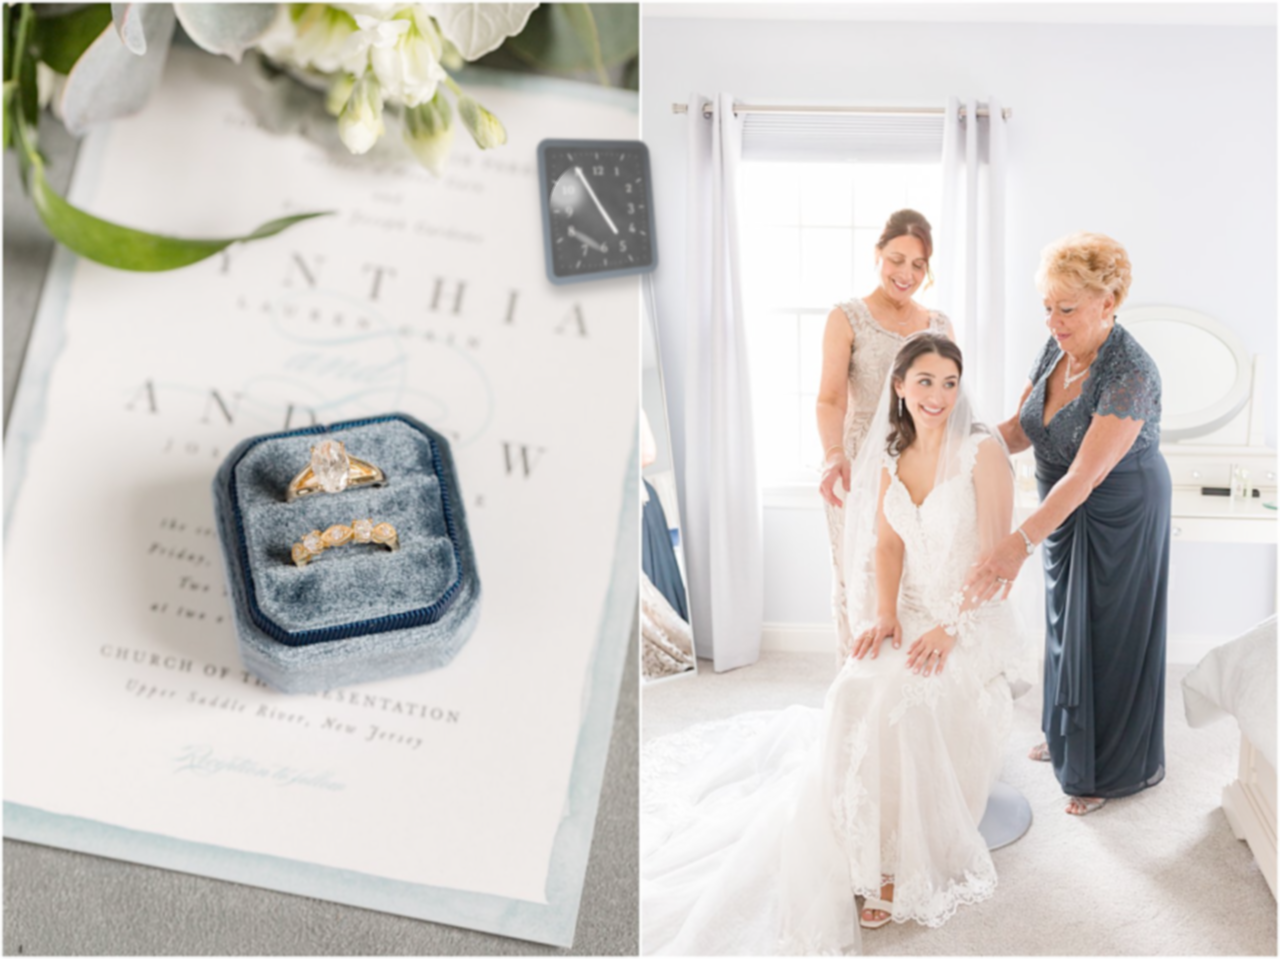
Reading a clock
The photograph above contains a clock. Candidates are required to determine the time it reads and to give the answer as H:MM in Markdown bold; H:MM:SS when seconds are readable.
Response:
**4:55**
